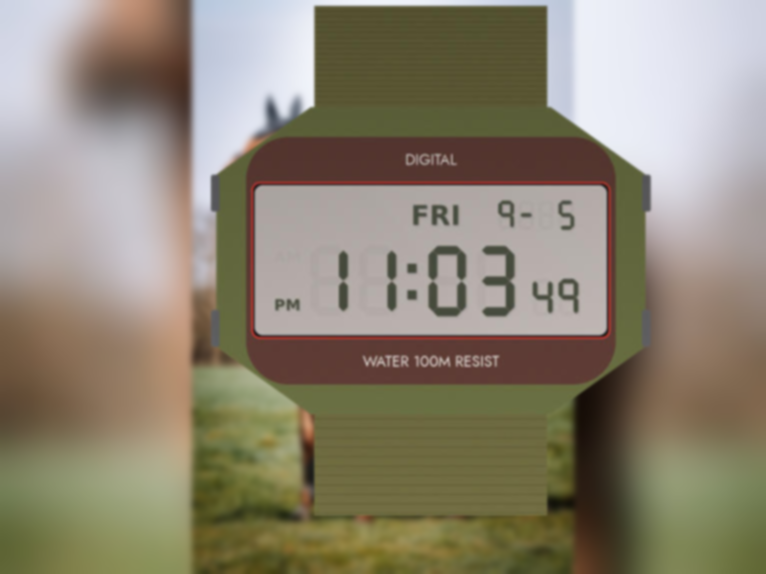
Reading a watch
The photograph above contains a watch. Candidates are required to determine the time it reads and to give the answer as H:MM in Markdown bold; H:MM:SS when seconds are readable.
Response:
**11:03:49**
